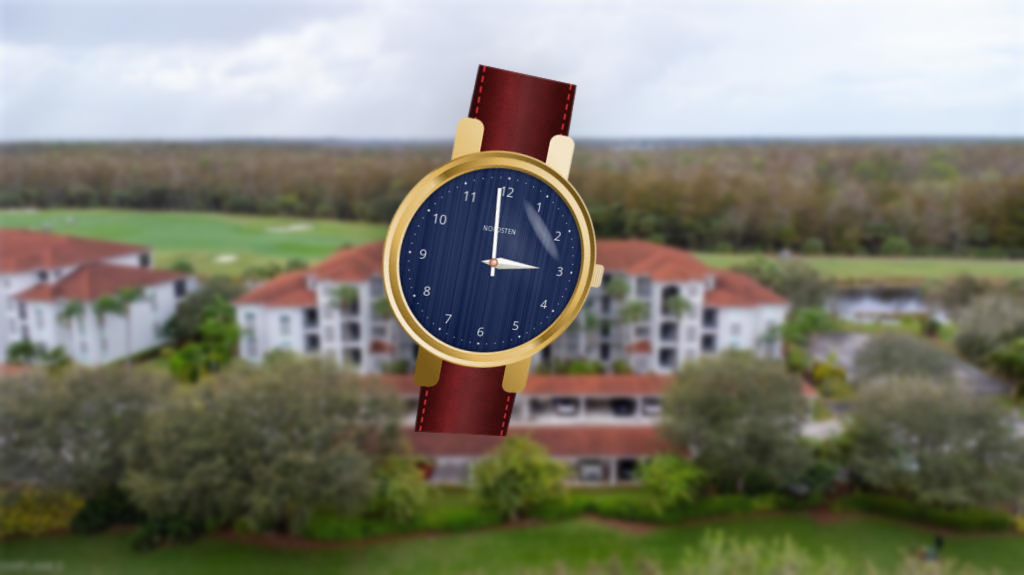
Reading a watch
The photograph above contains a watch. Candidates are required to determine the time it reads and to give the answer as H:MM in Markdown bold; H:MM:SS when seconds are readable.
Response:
**2:59**
